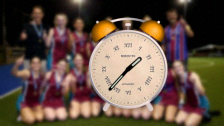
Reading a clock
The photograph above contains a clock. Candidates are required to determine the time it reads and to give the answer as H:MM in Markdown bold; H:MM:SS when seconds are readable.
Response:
**1:37**
